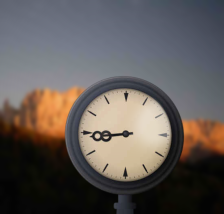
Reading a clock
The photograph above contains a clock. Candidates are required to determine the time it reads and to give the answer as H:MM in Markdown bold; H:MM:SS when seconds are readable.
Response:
**8:44**
